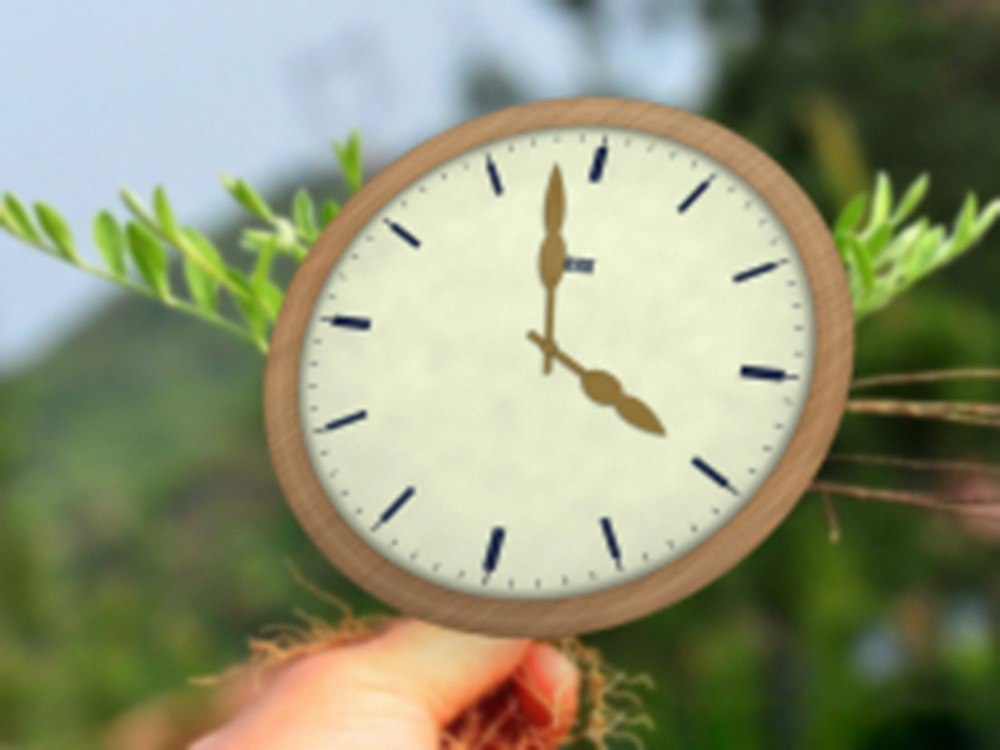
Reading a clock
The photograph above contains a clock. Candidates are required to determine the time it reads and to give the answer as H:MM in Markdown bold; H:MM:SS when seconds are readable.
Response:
**3:58**
